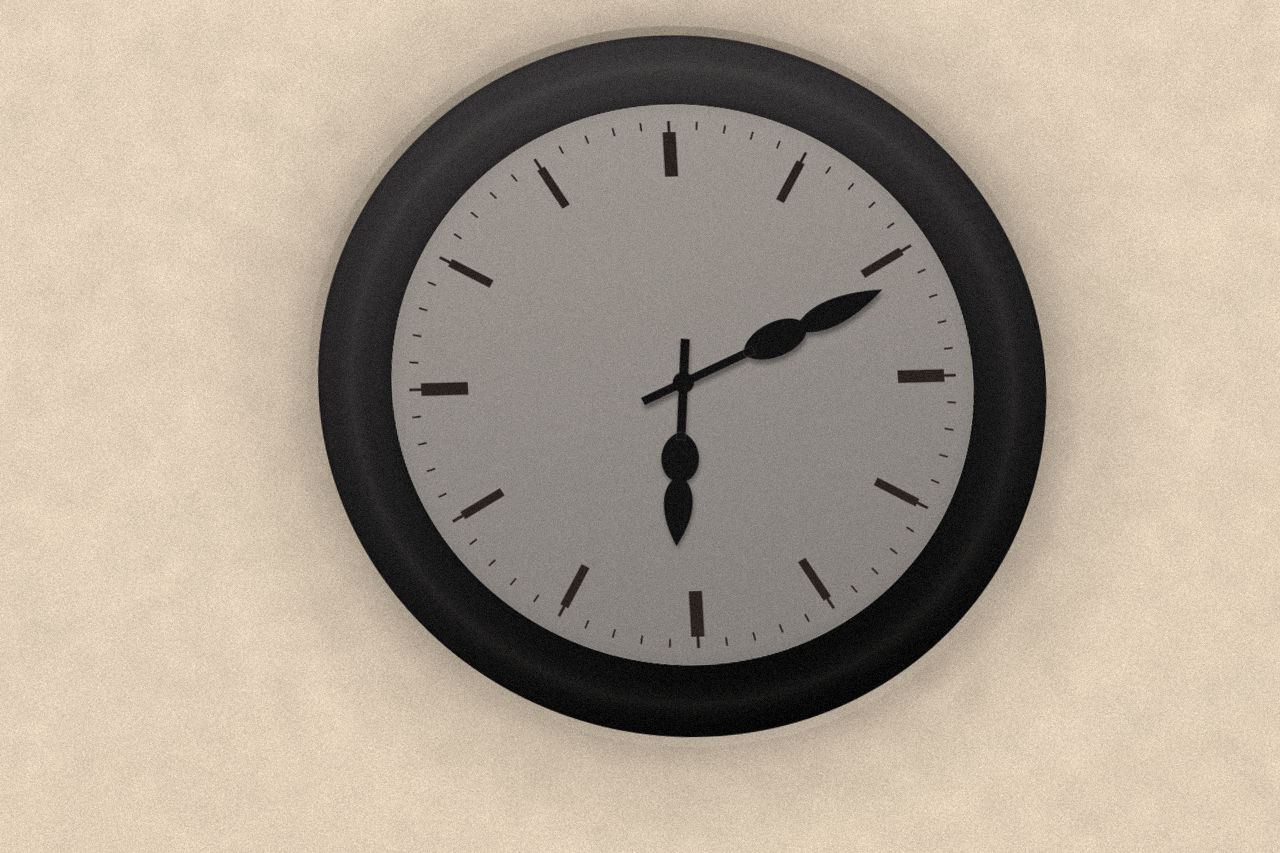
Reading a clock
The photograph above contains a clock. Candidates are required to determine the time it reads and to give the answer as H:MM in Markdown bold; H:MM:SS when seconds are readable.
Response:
**6:11**
